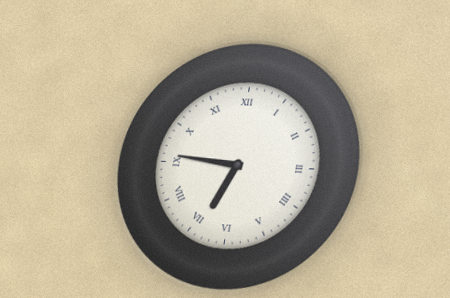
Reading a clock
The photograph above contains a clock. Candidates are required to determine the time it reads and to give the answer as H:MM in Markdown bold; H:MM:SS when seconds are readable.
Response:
**6:46**
